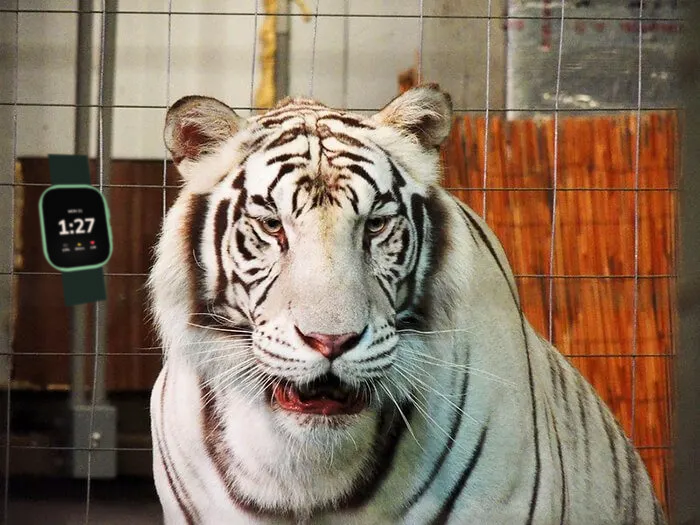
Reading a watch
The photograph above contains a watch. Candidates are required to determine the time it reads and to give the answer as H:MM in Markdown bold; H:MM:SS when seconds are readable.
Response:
**1:27**
